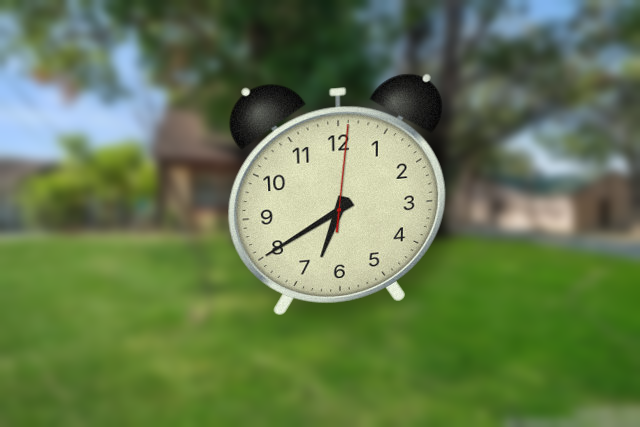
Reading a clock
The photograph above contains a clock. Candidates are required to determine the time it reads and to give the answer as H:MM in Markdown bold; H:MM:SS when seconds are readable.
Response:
**6:40:01**
